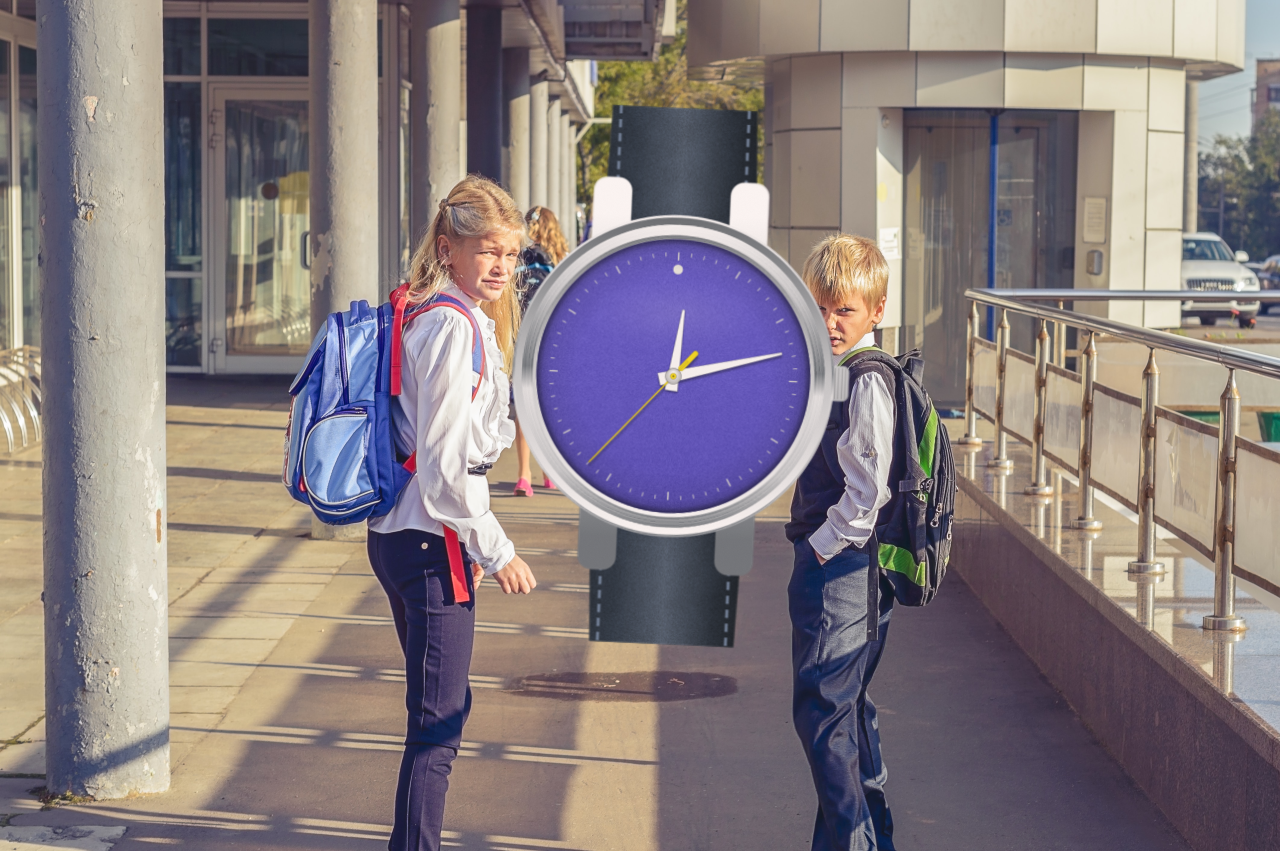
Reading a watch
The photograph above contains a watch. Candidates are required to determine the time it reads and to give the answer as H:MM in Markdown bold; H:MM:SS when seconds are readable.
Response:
**12:12:37**
